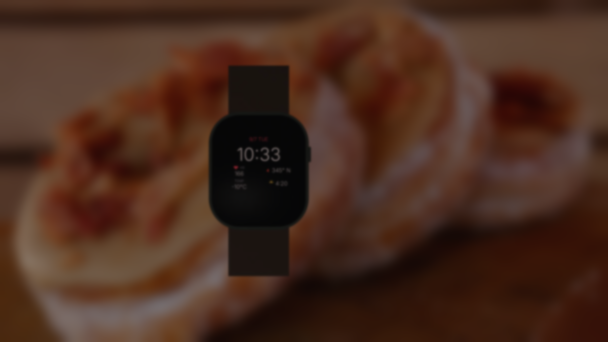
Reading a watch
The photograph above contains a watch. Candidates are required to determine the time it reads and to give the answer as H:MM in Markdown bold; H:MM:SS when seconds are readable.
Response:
**10:33**
